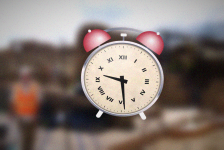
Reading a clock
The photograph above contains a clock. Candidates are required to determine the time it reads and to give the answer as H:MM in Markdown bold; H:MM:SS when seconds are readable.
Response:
**9:29**
